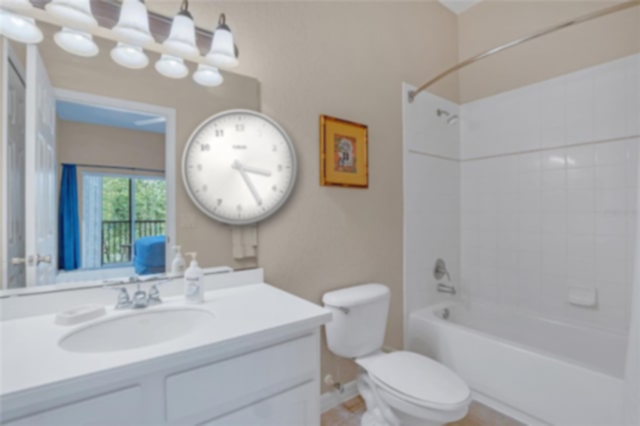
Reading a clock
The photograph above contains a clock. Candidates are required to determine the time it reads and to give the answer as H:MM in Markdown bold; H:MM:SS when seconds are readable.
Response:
**3:25**
